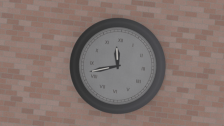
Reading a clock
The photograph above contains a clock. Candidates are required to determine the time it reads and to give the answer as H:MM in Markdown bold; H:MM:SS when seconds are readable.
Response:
**11:42**
